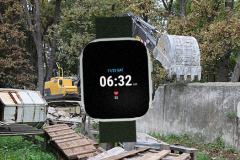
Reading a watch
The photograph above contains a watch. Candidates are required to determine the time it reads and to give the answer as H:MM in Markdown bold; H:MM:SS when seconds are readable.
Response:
**6:32**
